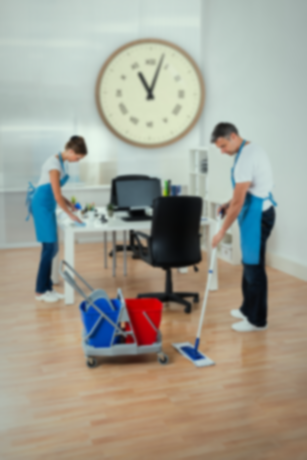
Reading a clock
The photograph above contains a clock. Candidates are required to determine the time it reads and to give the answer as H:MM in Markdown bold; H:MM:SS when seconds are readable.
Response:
**11:03**
